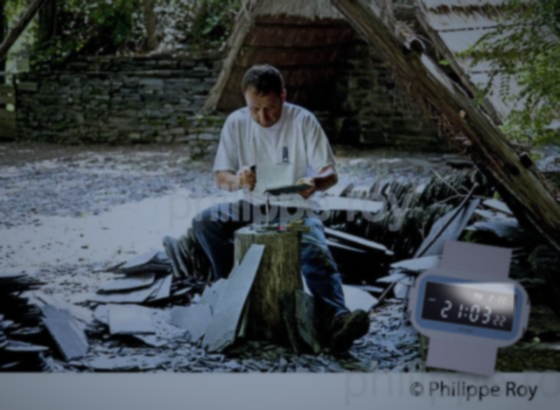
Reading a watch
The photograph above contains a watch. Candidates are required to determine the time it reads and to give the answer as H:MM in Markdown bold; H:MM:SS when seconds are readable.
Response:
**21:03**
